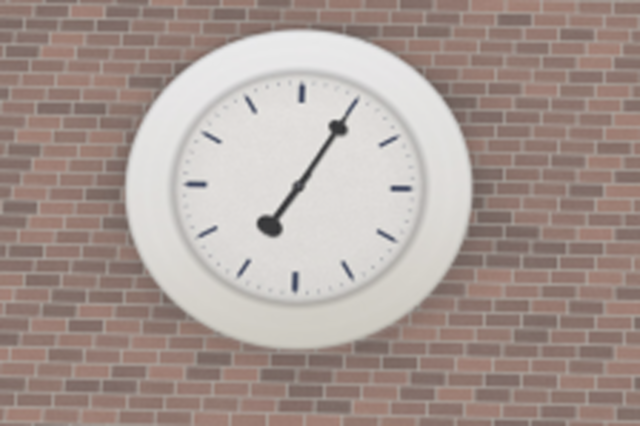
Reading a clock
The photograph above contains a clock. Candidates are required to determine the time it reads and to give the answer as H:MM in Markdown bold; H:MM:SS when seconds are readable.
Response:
**7:05**
